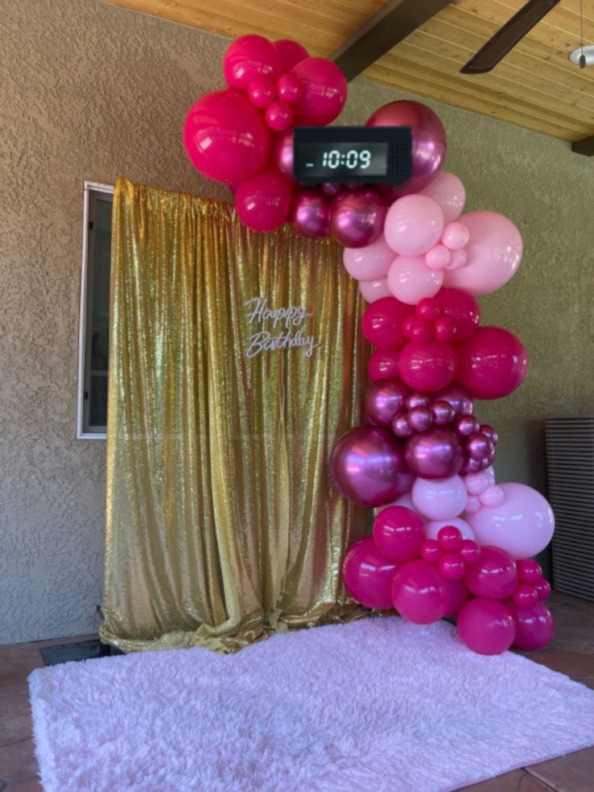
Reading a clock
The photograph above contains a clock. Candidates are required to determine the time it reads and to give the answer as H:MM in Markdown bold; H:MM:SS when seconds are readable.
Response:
**10:09**
